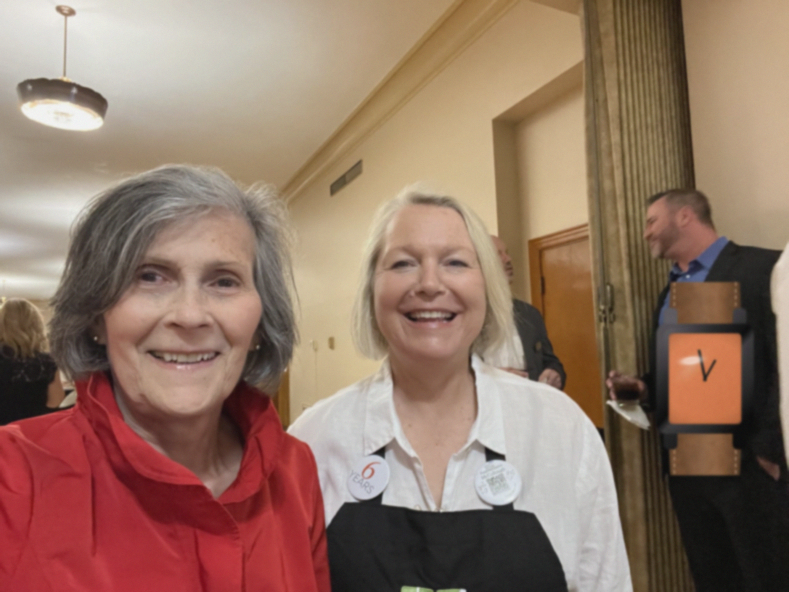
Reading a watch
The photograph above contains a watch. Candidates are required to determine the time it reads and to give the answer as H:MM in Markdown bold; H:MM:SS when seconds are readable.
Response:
**12:58**
